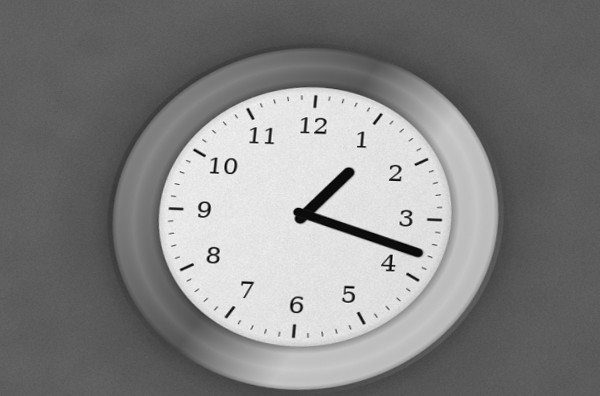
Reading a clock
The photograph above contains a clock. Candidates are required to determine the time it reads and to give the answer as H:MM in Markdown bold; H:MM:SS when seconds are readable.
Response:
**1:18**
